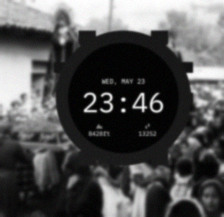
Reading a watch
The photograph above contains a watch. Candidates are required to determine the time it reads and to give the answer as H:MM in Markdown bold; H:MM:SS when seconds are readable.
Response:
**23:46**
